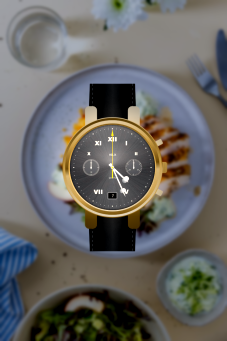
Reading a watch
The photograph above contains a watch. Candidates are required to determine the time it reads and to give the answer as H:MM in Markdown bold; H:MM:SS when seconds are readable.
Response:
**4:26**
